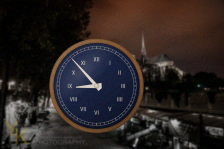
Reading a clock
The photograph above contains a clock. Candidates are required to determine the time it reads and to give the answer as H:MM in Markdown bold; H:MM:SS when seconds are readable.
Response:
**8:53**
